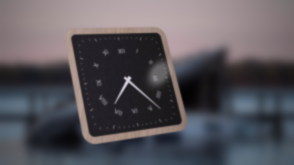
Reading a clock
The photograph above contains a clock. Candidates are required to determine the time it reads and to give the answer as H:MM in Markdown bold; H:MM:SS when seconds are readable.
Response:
**7:23**
